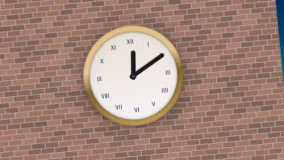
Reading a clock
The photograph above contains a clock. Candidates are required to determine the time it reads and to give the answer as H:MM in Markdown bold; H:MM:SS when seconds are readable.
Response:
**12:10**
